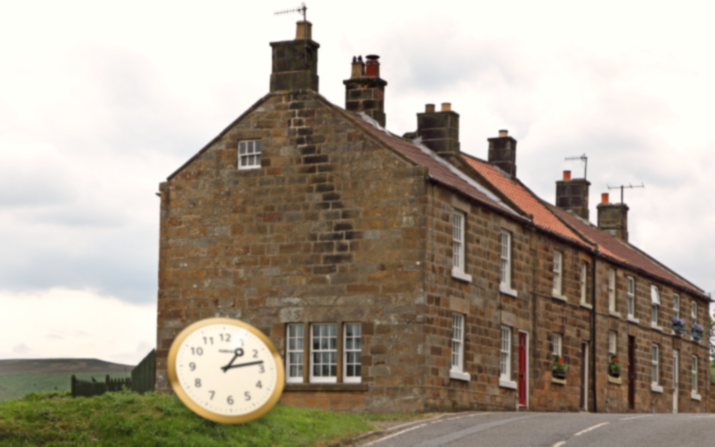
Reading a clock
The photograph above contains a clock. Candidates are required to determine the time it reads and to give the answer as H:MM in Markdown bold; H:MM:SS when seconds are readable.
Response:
**1:13**
